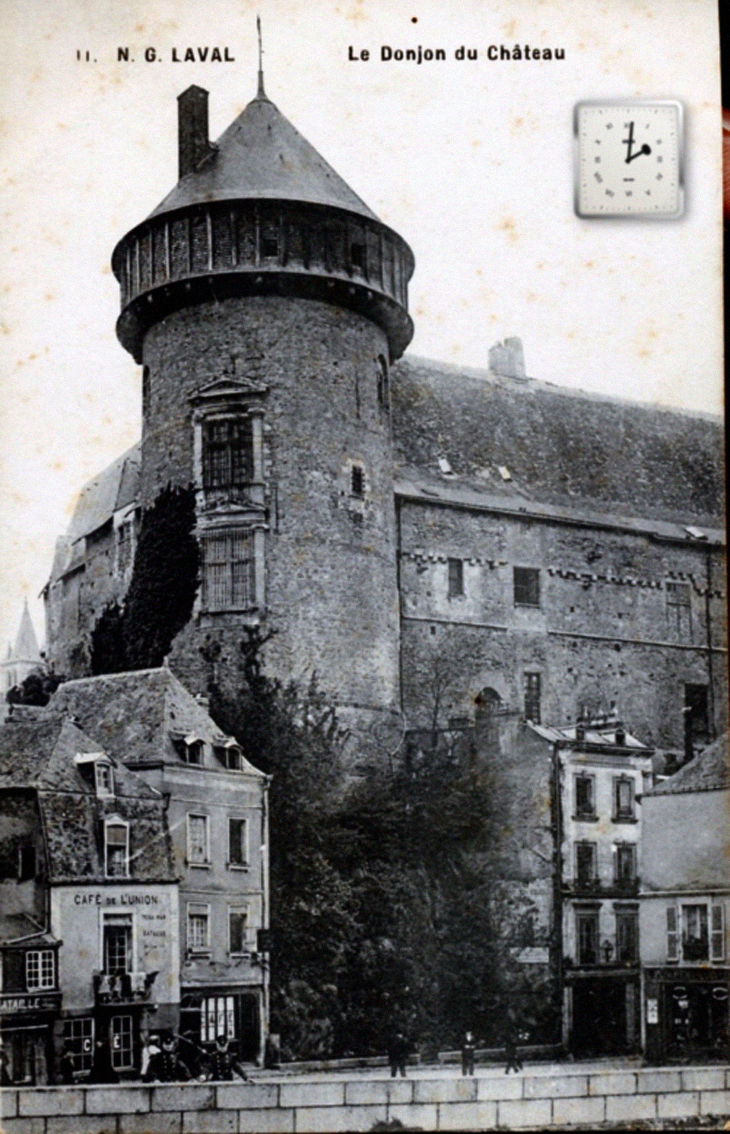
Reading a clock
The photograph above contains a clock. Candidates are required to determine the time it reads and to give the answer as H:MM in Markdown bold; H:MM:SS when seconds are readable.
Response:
**2:01**
